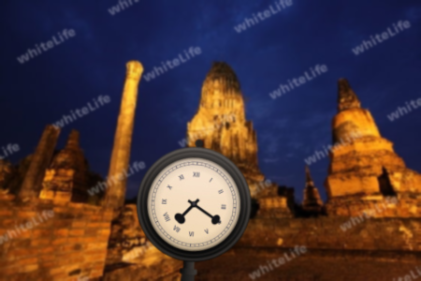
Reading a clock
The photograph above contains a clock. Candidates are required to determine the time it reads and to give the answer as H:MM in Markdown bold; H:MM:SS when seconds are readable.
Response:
**7:20**
